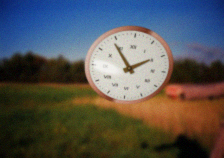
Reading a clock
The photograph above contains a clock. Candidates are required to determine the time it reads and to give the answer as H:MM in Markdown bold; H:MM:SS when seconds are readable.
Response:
**1:54**
